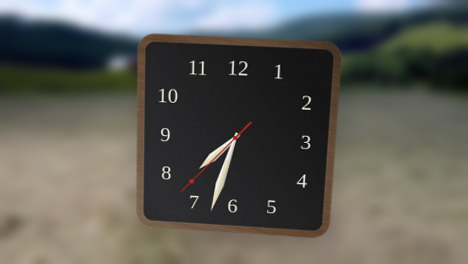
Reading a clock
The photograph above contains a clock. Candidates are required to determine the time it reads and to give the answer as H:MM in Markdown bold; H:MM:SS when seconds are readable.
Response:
**7:32:37**
